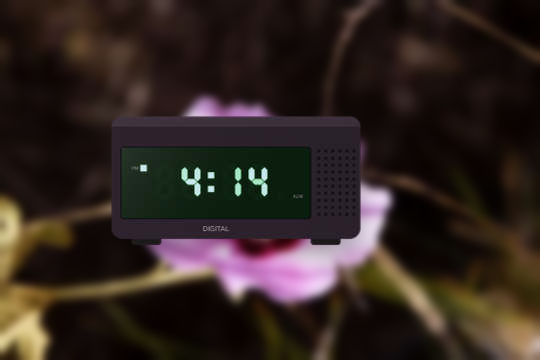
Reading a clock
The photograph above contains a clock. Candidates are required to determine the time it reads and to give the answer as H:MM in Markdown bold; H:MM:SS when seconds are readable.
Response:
**4:14**
